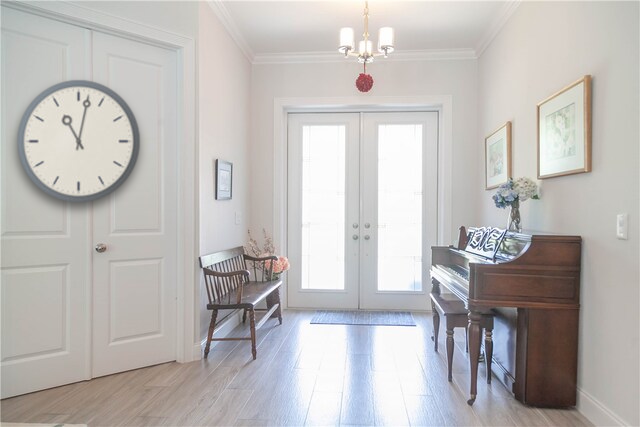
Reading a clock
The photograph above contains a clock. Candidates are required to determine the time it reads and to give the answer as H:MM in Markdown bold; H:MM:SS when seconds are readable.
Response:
**11:02**
